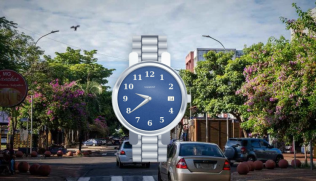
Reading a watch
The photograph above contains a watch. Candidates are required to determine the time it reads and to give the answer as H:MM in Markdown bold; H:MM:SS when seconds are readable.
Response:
**9:39**
